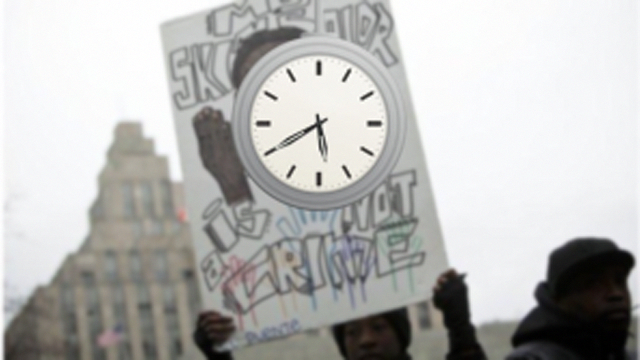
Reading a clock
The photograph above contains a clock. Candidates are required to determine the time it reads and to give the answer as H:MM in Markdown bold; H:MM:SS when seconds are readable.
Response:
**5:40**
